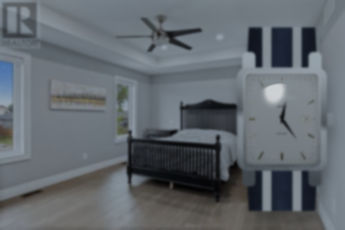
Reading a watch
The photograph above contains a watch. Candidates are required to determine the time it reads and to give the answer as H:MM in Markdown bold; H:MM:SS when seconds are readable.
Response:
**12:24**
